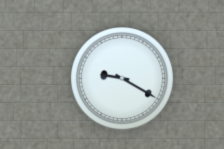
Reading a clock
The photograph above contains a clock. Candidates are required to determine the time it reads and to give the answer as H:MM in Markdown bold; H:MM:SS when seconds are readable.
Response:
**9:20**
